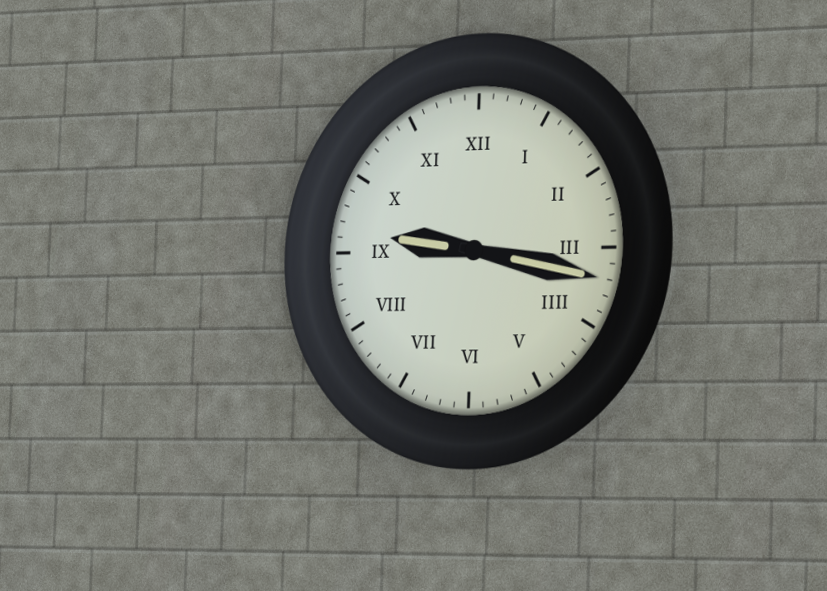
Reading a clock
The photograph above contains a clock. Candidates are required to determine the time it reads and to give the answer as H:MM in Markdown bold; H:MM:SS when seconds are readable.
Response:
**9:17**
